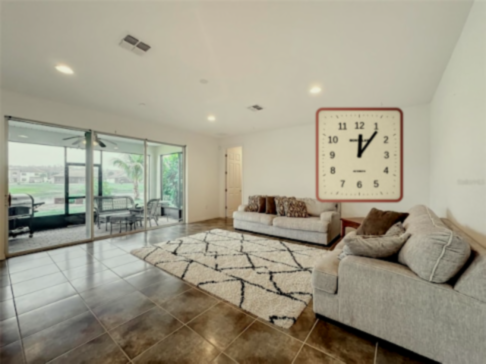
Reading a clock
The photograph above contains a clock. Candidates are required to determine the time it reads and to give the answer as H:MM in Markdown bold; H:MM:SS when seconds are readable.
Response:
**12:06**
